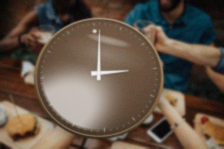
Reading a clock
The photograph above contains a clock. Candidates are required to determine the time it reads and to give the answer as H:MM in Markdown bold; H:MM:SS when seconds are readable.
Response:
**3:01**
